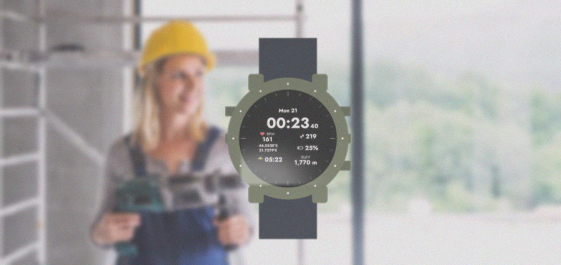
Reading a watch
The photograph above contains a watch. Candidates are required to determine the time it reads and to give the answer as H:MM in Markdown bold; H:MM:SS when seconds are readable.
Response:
**0:23**
